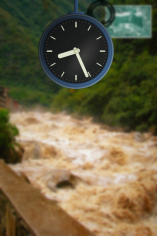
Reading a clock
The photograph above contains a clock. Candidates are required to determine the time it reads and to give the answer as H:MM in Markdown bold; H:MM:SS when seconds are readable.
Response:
**8:26**
